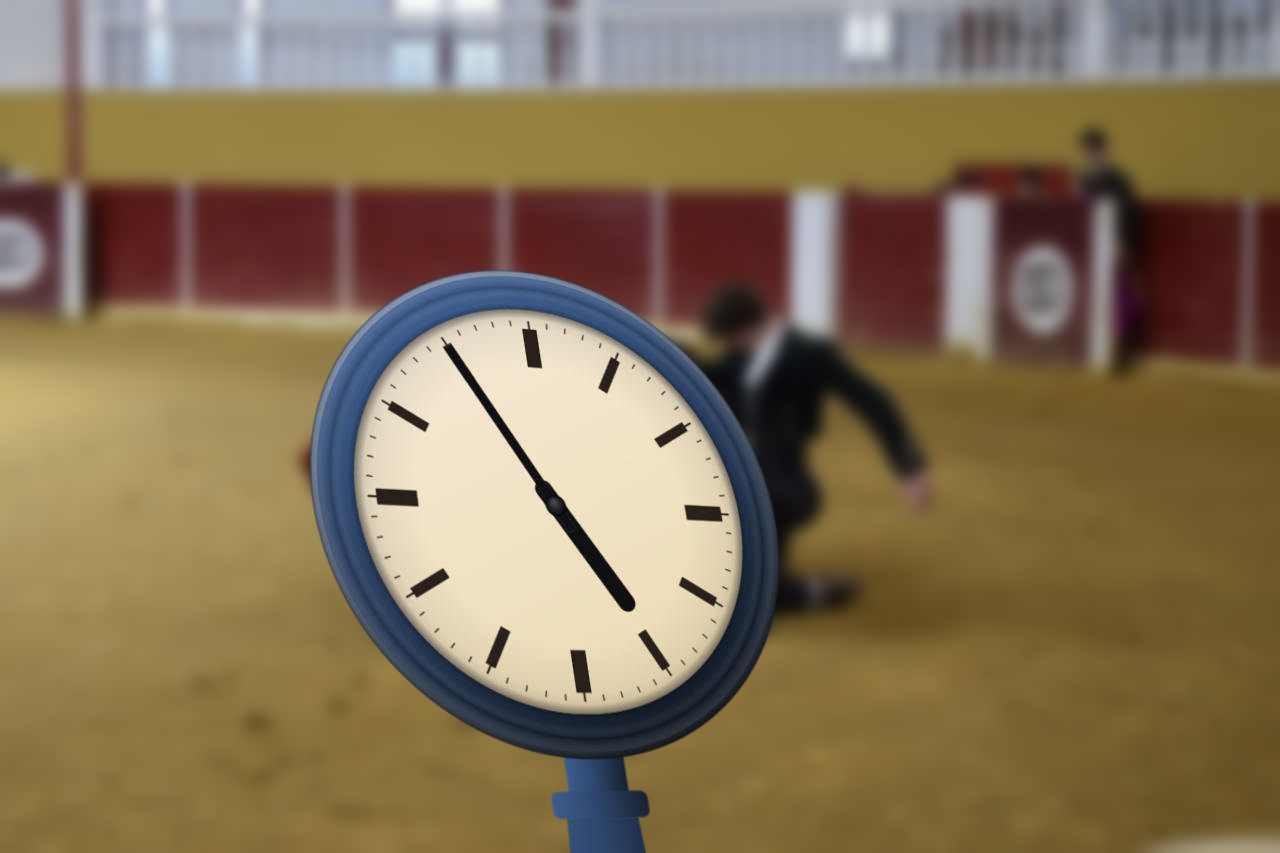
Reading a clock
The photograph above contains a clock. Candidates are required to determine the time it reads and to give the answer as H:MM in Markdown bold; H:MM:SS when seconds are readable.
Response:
**4:55**
